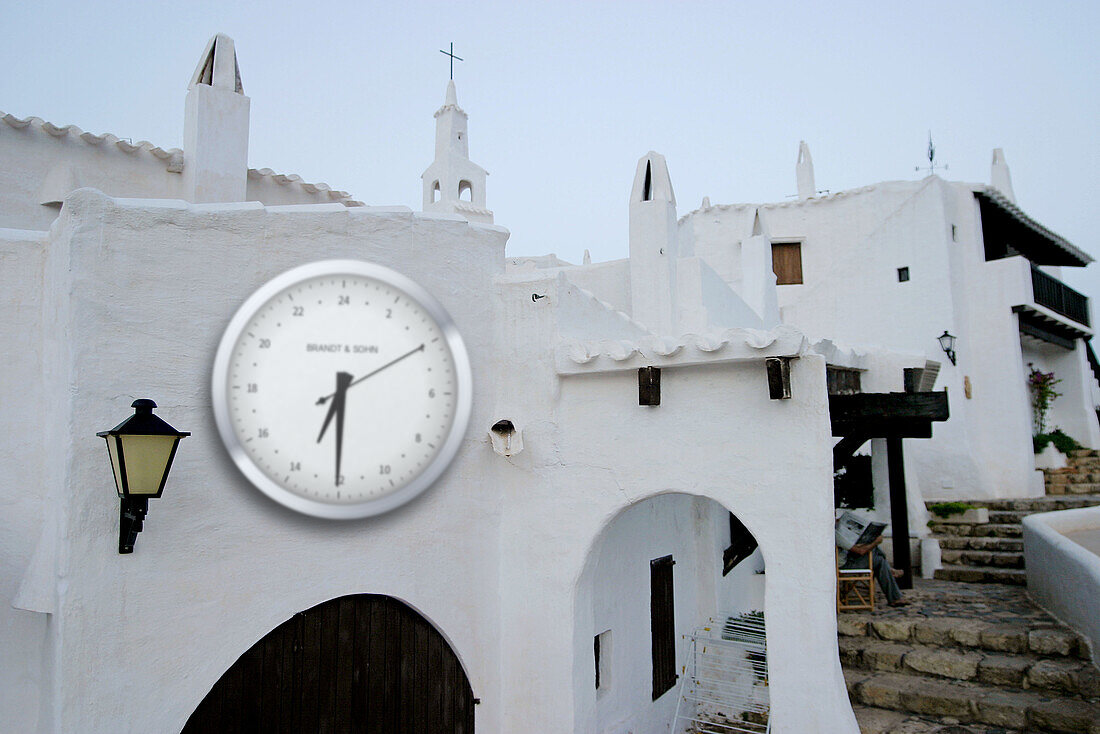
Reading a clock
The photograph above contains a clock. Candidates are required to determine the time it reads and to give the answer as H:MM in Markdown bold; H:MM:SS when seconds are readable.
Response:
**13:30:10**
